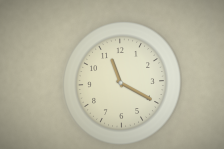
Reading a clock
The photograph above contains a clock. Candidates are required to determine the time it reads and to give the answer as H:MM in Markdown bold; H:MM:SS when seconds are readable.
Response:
**11:20**
